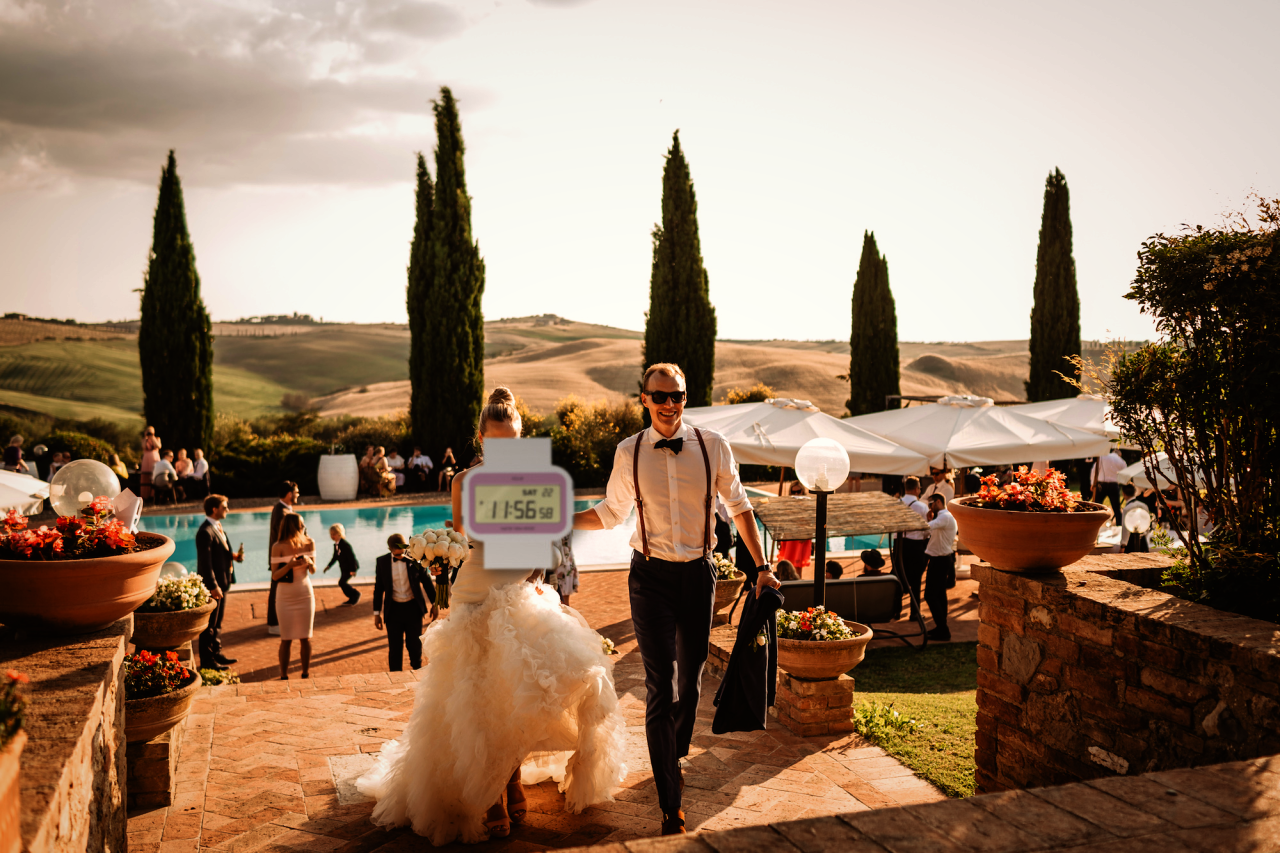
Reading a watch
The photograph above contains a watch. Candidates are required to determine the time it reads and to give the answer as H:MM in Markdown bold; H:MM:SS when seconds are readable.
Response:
**11:56**
